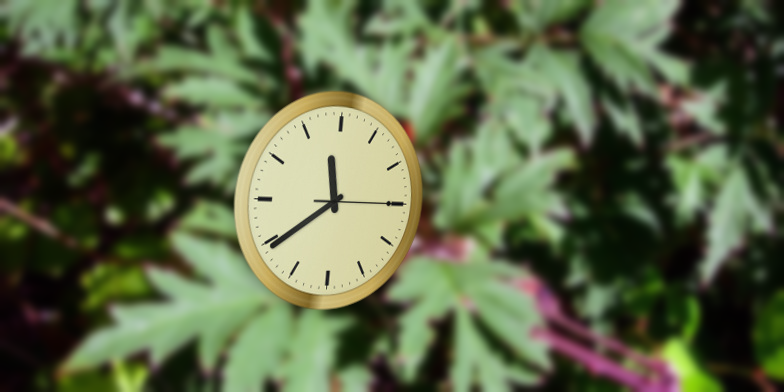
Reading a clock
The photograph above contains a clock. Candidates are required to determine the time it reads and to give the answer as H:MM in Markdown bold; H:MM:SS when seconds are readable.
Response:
**11:39:15**
